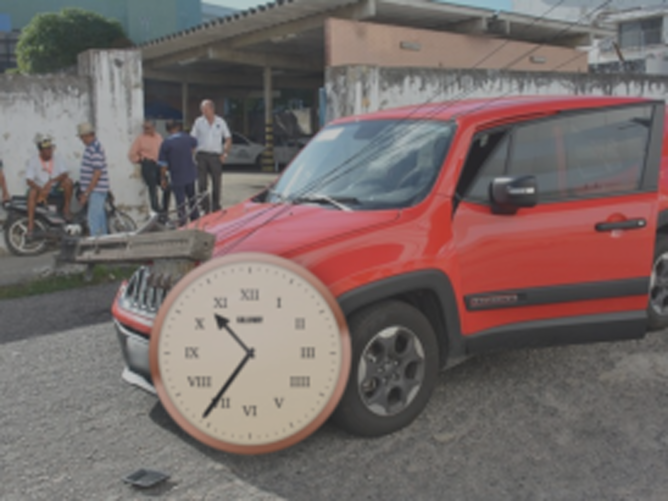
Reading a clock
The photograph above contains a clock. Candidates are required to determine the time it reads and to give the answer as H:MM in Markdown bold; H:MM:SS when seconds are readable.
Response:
**10:36**
